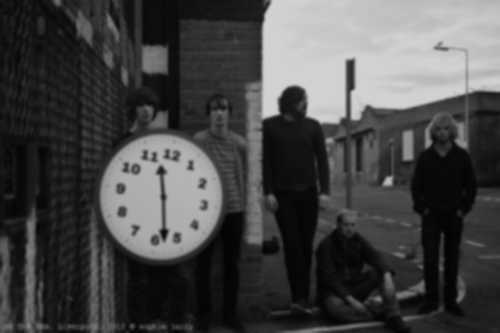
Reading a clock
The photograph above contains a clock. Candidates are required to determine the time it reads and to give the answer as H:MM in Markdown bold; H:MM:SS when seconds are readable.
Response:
**11:28**
